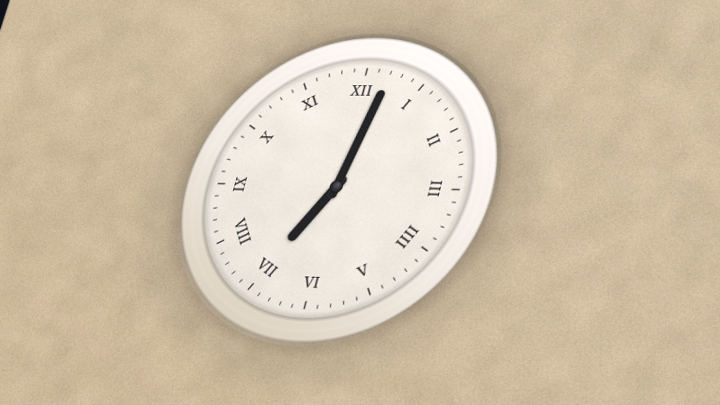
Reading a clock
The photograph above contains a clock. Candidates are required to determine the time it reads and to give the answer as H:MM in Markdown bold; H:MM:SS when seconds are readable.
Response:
**7:02**
